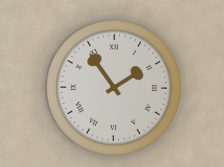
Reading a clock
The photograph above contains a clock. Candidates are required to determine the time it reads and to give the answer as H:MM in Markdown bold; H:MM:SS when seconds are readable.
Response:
**1:54**
